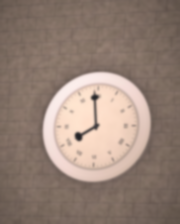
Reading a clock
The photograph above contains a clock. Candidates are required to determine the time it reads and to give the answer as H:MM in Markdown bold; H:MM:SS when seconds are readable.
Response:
**7:59**
